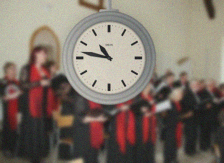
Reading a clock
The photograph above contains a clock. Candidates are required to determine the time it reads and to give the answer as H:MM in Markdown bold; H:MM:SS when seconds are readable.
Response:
**10:47**
